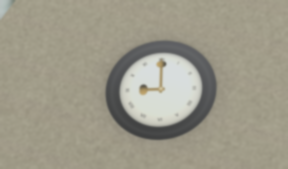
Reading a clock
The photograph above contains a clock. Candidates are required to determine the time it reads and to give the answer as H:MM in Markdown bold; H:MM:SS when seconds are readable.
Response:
**9:00**
